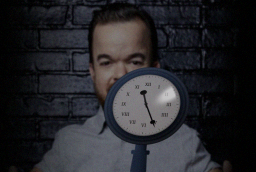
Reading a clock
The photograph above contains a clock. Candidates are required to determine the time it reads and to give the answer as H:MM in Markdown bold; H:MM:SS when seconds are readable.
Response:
**11:26**
